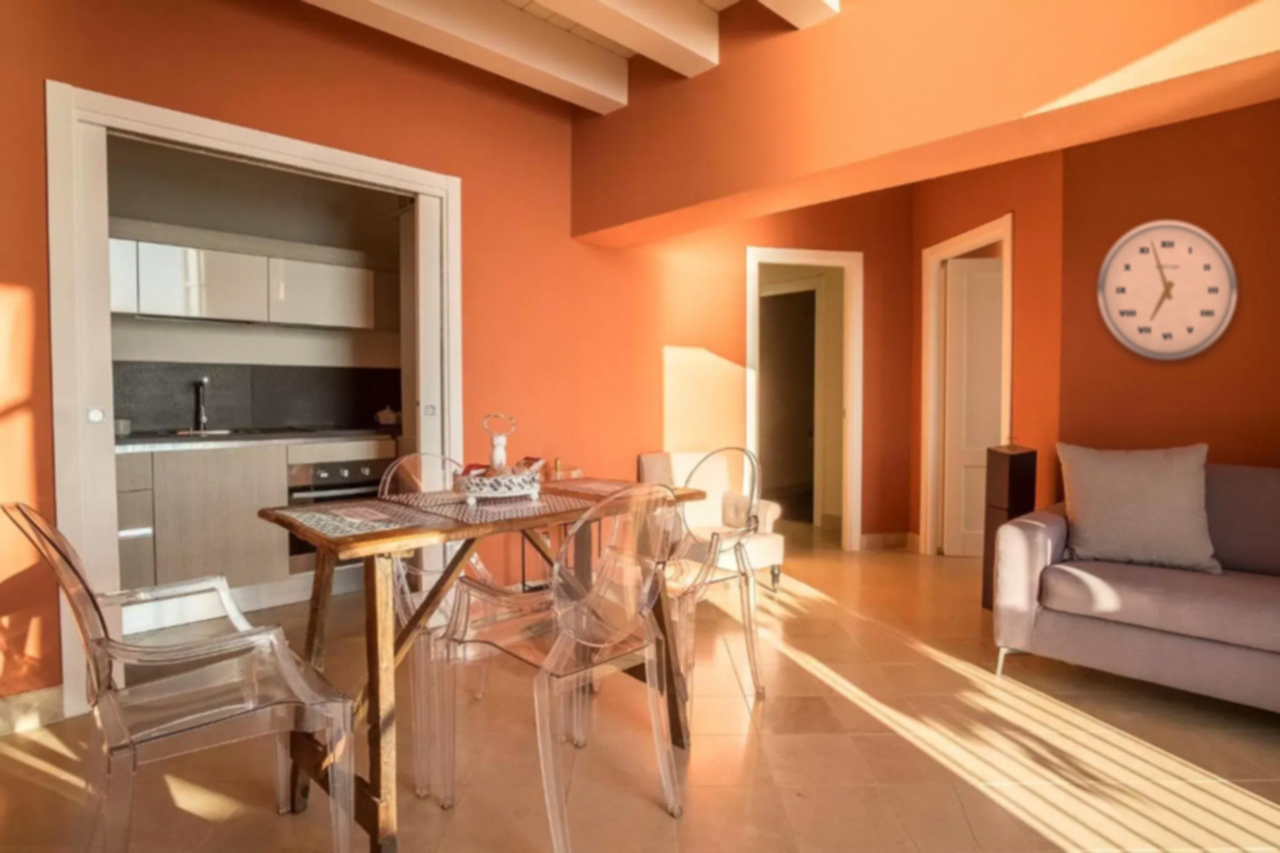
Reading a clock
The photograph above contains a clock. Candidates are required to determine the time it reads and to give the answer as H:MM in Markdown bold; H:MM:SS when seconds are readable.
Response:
**6:57**
